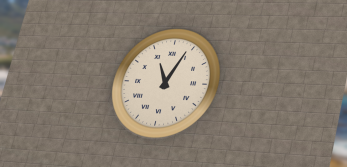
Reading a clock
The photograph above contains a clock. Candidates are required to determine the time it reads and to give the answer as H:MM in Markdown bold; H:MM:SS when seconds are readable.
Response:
**11:04**
